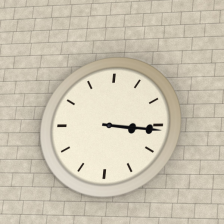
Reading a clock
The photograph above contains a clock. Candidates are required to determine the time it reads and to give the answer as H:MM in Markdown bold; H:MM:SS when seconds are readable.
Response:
**3:16**
